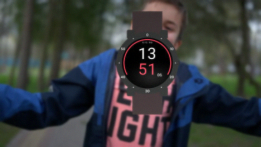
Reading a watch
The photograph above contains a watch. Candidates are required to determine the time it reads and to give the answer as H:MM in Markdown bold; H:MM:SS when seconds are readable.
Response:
**13:51**
